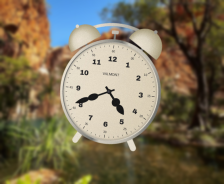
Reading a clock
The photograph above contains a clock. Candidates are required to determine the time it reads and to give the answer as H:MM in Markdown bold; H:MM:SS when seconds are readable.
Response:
**4:41**
